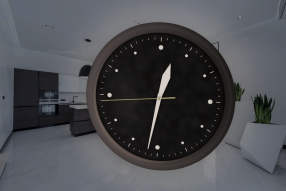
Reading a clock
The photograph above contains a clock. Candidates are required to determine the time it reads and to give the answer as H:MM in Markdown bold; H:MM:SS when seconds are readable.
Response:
**12:31:44**
